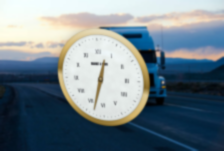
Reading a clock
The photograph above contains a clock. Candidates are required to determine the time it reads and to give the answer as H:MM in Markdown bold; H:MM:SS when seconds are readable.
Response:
**12:33**
